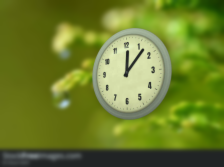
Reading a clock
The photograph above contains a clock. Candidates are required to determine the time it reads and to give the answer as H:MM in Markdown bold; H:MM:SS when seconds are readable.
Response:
**12:07**
